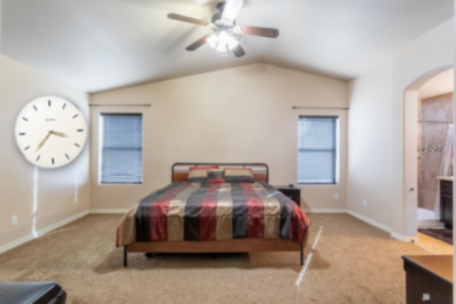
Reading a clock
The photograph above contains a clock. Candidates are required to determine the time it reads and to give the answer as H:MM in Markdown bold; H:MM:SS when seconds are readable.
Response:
**3:37**
